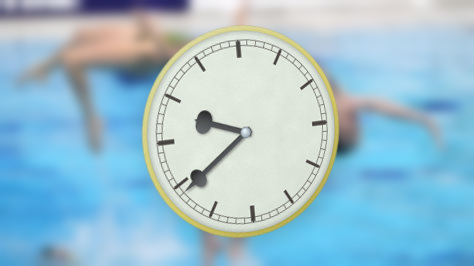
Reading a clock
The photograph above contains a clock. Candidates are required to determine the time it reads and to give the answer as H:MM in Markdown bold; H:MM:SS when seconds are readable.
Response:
**9:39**
